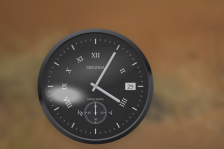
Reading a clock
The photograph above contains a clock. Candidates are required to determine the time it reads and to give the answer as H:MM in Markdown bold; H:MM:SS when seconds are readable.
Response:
**4:05**
